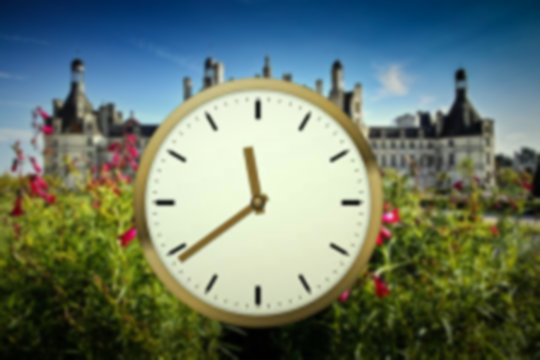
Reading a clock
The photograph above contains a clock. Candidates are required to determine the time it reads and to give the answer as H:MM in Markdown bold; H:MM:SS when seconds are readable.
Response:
**11:39**
